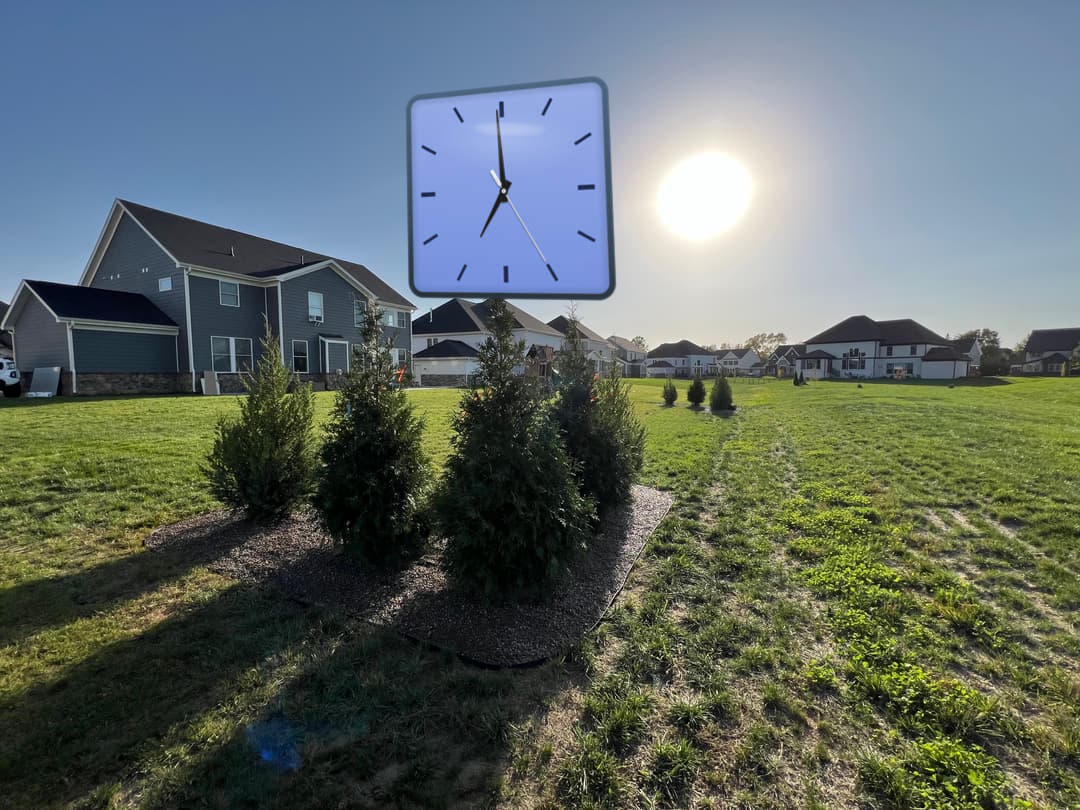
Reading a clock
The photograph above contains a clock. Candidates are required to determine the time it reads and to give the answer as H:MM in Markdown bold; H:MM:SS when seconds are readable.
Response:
**6:59:25**
